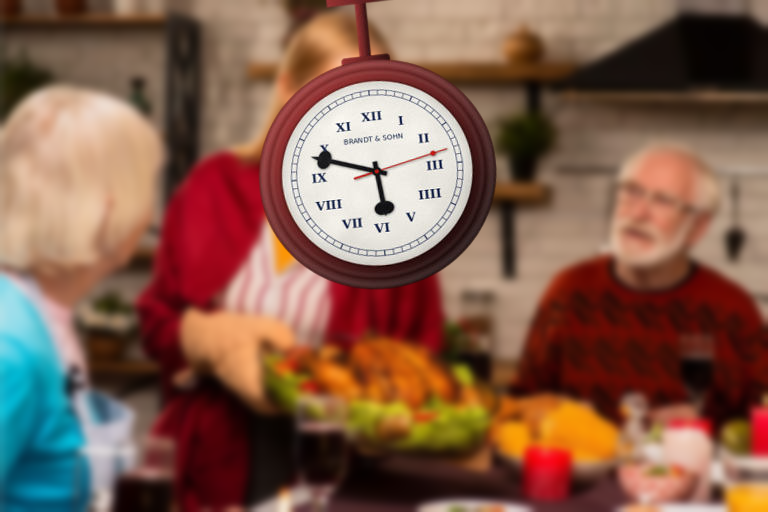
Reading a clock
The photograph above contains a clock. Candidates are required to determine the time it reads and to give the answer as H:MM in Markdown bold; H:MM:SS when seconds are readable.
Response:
**5:48:13**
